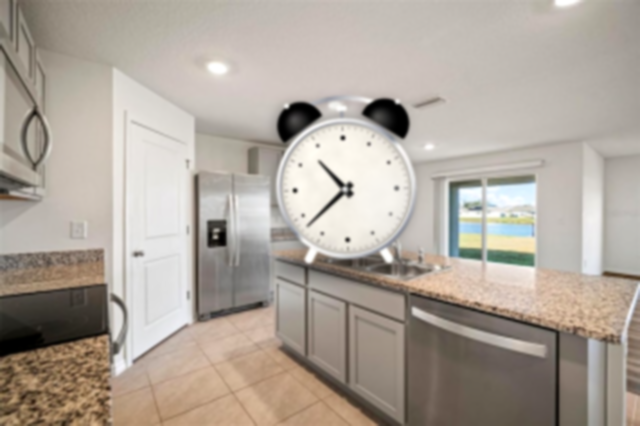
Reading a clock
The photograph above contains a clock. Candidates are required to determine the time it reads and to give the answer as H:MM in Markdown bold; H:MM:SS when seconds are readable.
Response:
**10:38**
